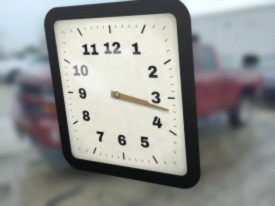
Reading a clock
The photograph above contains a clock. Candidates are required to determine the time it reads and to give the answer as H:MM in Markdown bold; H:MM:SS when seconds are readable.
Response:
**3:17**
